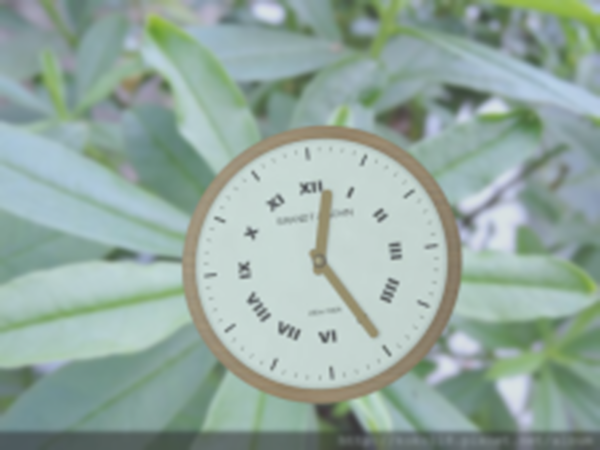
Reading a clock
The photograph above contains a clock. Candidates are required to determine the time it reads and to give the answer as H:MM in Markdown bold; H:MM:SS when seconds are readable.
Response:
**12:25**
